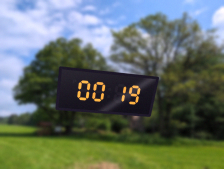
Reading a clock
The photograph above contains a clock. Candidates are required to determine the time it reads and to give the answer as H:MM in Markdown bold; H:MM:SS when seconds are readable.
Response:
**0:19**
